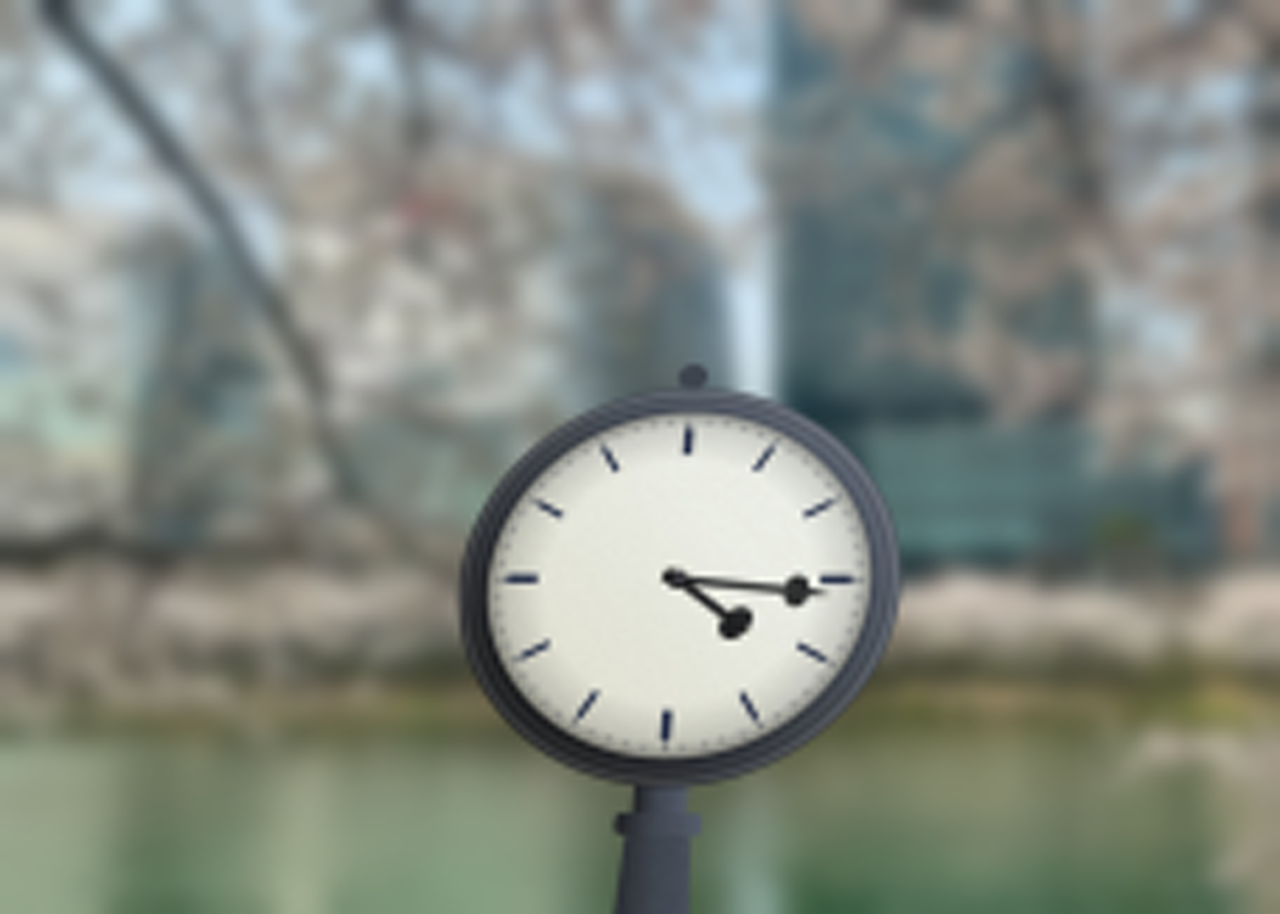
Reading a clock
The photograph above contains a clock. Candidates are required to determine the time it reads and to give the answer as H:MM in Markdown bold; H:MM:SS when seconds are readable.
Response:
**4:16**
